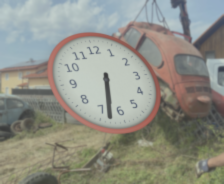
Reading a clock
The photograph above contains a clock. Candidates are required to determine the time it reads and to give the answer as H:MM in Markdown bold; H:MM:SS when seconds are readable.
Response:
**6:33**
